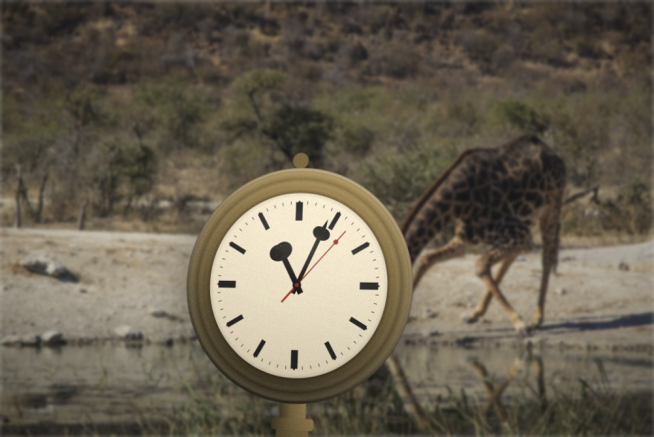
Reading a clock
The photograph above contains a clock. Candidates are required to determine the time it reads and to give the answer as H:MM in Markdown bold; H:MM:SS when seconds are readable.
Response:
**11:04:07**
